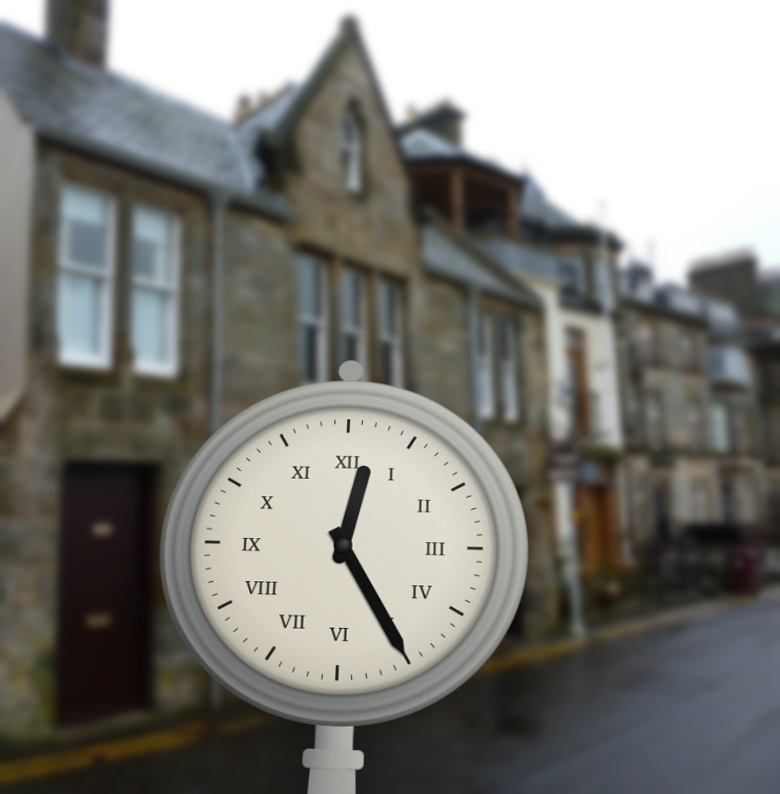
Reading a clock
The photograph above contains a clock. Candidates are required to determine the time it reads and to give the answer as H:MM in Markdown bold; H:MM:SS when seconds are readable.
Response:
**12:25**
